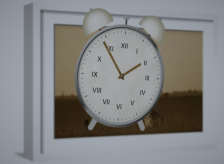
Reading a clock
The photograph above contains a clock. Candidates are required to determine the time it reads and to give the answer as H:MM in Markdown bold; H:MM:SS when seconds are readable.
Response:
**1:54**
